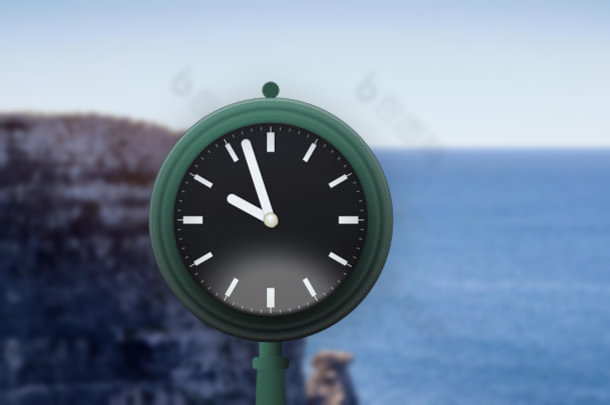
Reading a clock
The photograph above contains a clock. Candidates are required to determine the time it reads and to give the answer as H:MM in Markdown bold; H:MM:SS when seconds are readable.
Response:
**9:57**
